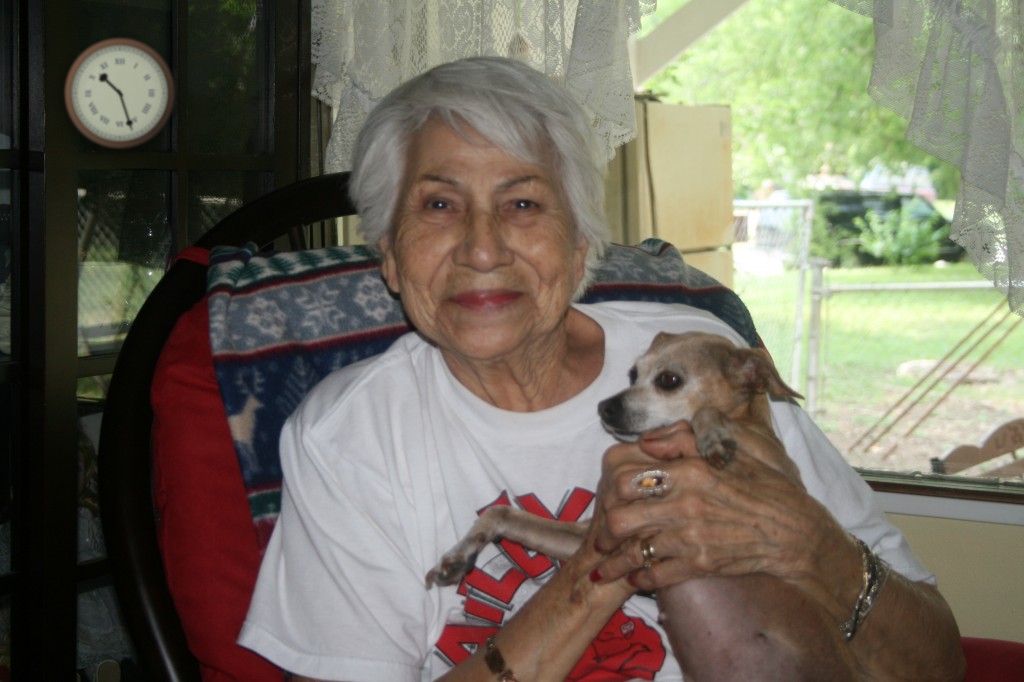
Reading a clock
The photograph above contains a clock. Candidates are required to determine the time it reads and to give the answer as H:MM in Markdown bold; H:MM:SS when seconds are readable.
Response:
**10:27**
